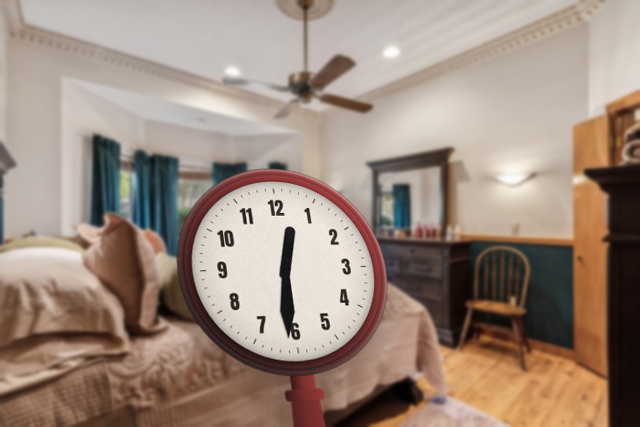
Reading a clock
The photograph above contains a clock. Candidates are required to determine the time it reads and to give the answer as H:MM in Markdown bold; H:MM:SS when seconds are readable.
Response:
**12:31**
